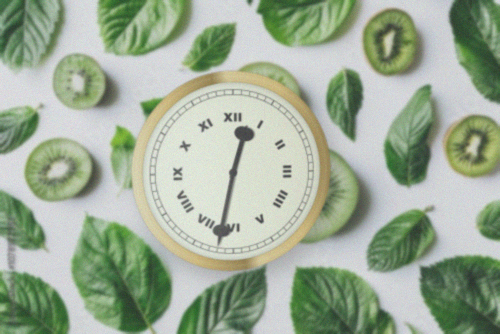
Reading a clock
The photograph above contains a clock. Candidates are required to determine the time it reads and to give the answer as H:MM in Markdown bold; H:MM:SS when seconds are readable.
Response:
**12:32**
